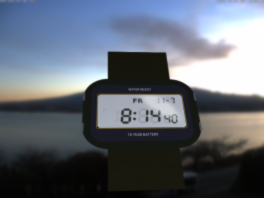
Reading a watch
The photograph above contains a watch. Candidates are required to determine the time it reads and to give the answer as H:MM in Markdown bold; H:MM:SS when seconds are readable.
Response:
**8:14:40**
